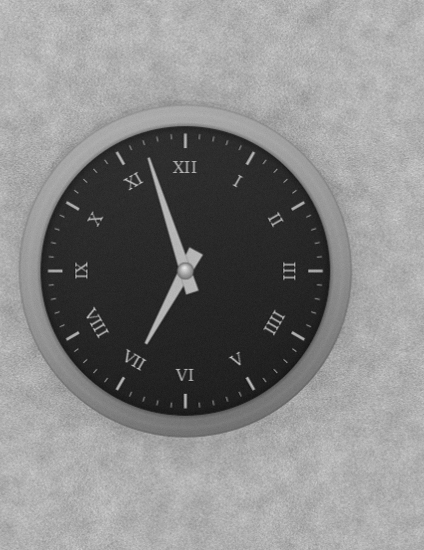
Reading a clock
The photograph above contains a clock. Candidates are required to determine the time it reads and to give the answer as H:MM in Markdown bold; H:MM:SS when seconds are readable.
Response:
**6:57**
